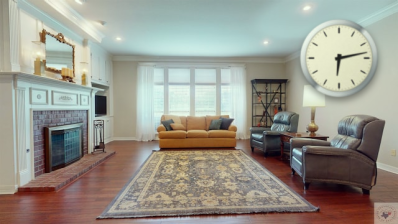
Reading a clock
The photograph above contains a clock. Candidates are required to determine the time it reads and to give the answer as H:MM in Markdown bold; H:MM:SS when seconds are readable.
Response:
**6:13**
